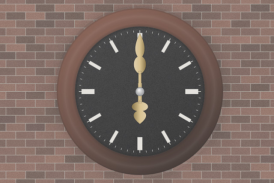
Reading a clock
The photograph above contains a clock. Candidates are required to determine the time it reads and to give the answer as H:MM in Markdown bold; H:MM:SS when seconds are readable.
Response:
**6:00**
